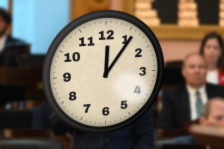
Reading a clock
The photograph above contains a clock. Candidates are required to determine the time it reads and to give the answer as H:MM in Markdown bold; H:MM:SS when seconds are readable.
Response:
**12:06**
